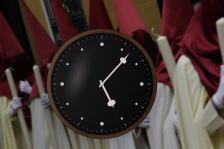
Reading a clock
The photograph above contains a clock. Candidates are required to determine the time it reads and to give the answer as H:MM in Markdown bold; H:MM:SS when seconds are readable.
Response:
**5:07**
